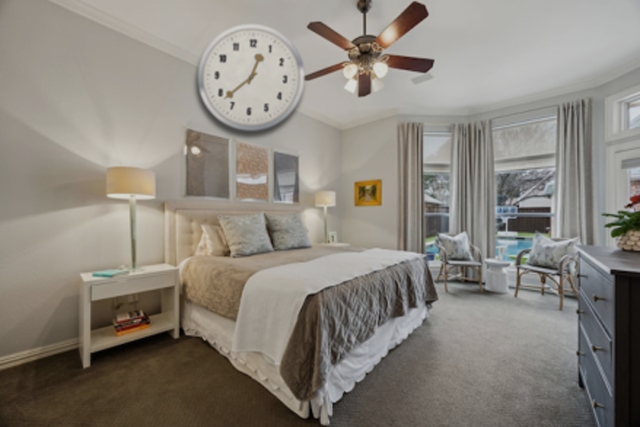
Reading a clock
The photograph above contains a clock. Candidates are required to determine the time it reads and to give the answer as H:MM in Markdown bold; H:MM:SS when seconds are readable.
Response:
**12:38**
